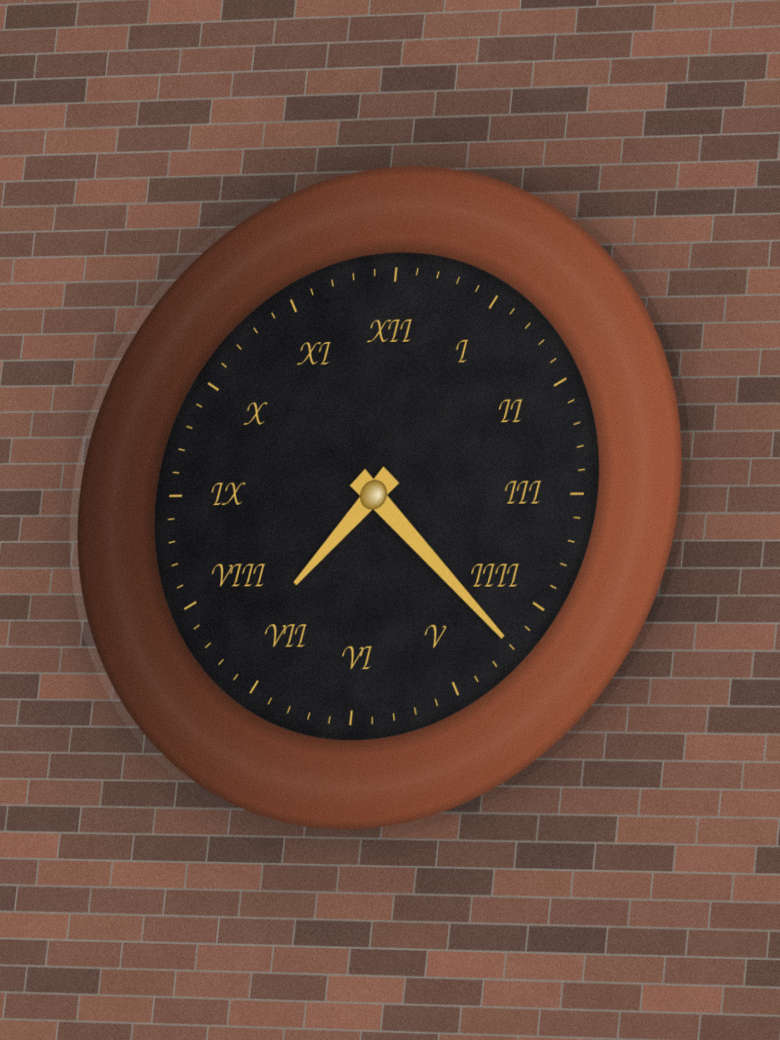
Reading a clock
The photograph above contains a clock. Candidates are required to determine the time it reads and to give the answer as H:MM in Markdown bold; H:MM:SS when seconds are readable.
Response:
**7:22**
